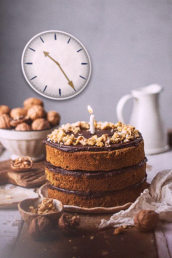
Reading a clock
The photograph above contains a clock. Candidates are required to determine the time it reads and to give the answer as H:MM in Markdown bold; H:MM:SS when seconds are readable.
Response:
**10:25**
